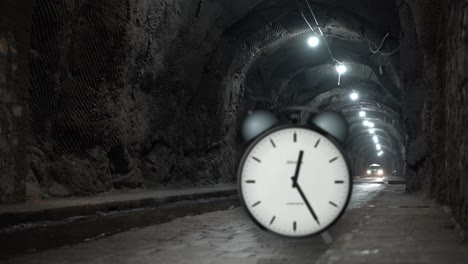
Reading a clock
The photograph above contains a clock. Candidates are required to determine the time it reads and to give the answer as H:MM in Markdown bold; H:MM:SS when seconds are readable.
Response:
**12:25**
